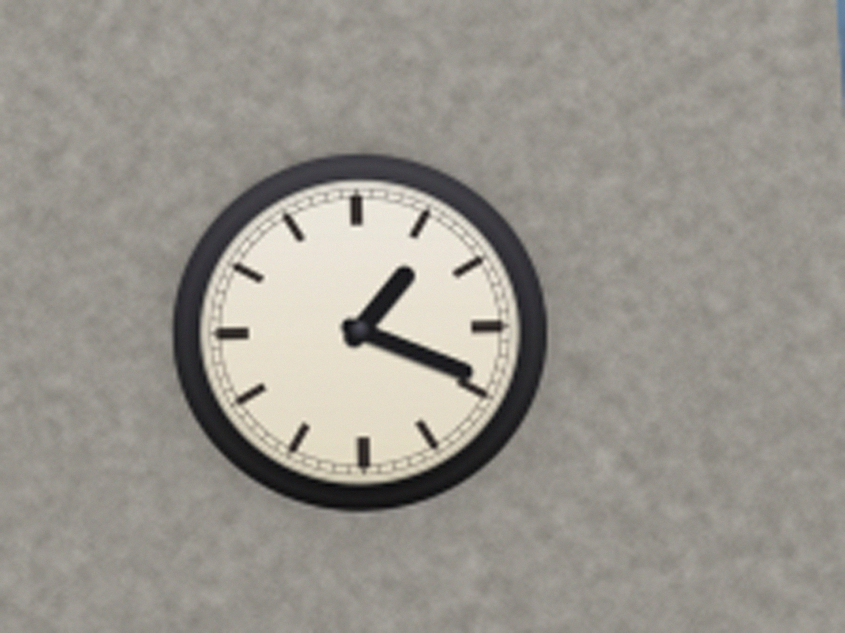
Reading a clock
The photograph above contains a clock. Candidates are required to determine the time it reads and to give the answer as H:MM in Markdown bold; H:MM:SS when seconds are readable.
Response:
**1:19**
